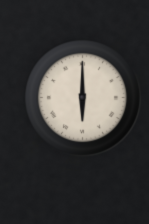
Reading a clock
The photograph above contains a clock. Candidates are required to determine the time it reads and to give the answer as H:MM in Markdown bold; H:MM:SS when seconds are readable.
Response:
**6:00**
